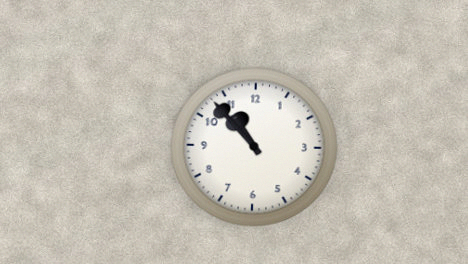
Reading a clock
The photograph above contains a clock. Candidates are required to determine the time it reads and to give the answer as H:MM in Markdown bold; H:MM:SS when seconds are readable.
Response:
**10:53**
